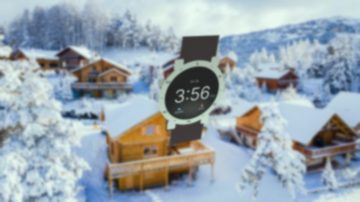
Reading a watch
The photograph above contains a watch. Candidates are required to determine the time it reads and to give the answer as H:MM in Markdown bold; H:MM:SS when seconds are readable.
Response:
**3:56**
